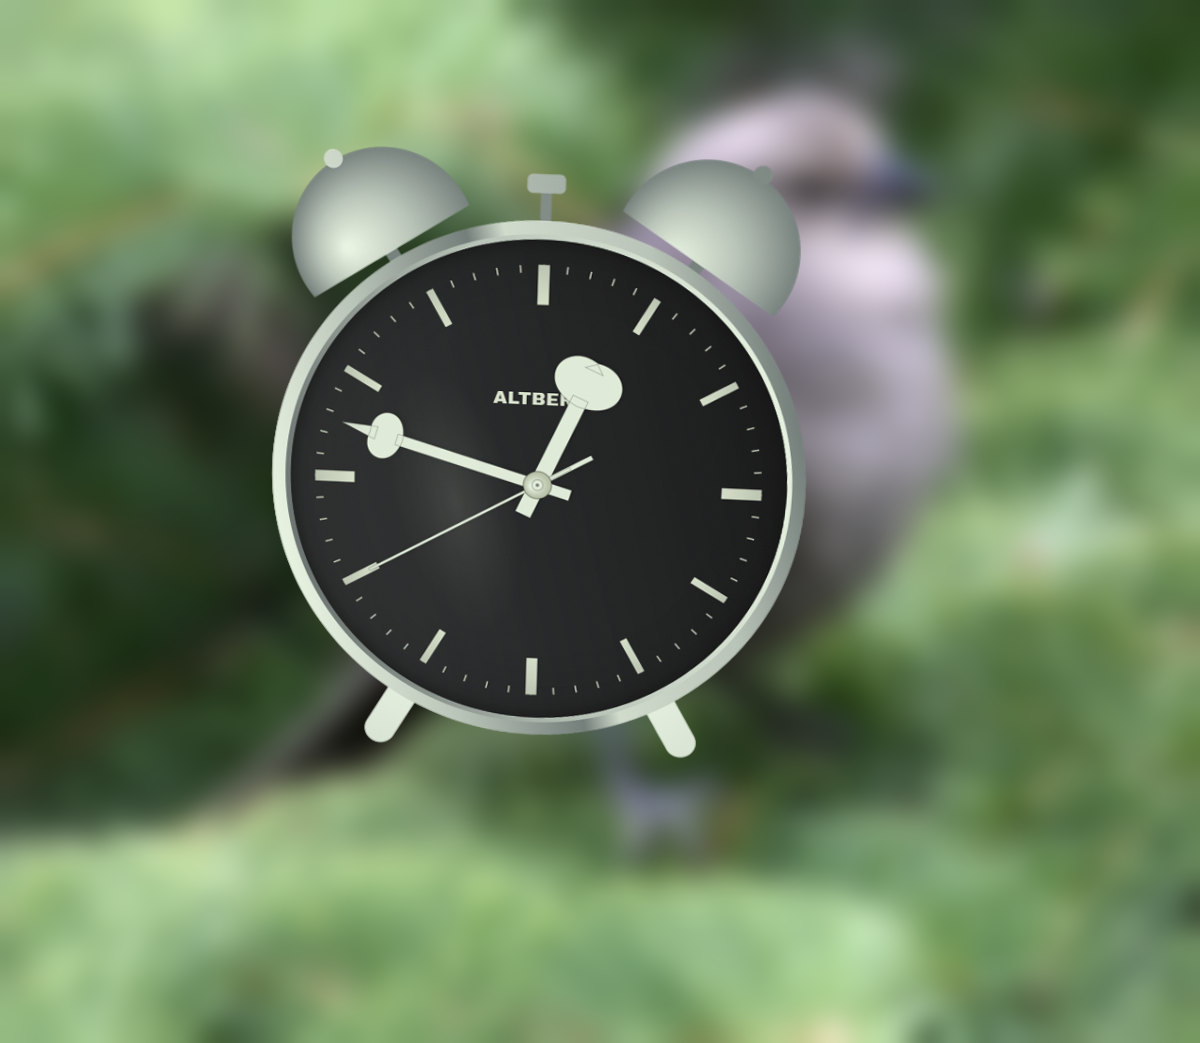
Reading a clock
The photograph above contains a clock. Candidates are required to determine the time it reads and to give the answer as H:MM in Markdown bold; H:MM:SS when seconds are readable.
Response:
**12:47:40**
